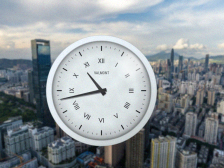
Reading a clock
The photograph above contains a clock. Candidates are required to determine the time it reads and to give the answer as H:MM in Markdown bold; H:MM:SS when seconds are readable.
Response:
**10:43**
